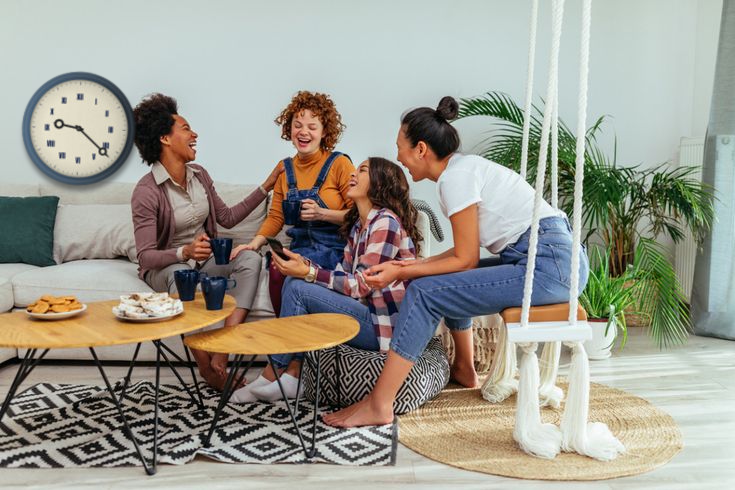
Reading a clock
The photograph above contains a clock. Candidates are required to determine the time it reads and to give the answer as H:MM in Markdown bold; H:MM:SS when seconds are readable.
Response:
**9:22**
